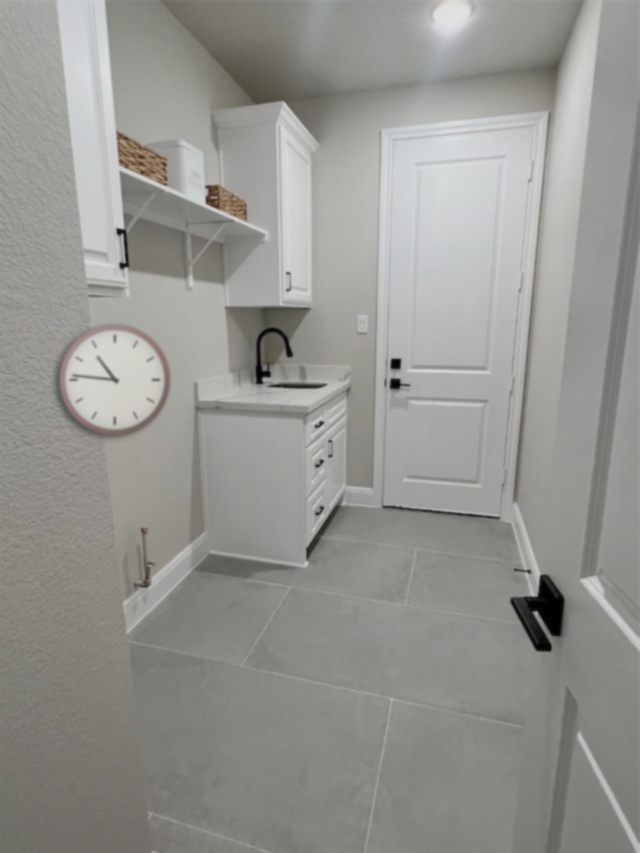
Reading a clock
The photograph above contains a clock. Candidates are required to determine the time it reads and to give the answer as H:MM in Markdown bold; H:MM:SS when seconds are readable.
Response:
**10:46**
